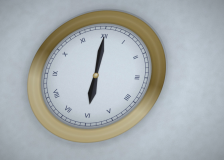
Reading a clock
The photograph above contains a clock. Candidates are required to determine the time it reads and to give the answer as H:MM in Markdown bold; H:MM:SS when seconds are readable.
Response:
**6:00**
